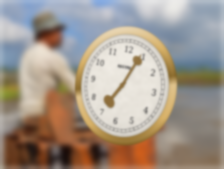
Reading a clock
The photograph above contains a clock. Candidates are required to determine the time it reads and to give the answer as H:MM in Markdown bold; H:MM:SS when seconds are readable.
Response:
**7:04**
